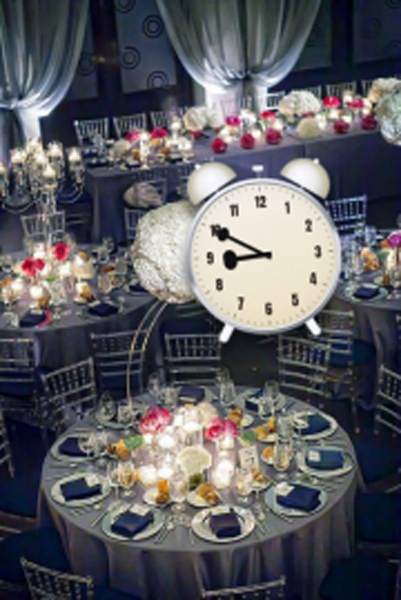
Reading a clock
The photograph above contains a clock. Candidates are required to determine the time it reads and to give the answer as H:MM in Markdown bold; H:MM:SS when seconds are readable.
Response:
**8:50**
